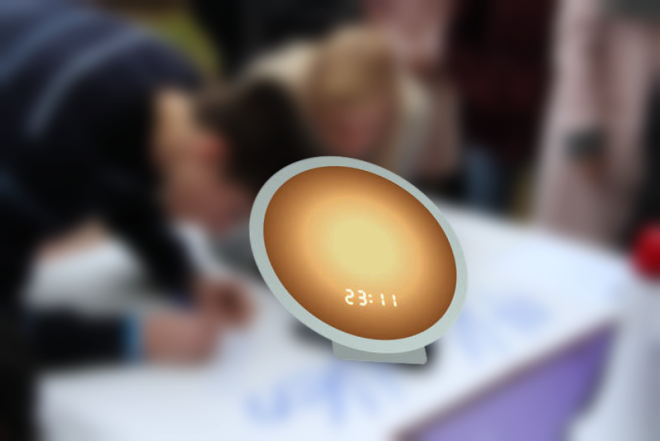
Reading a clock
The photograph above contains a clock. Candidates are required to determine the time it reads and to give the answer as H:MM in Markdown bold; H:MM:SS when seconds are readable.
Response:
**23:11**
